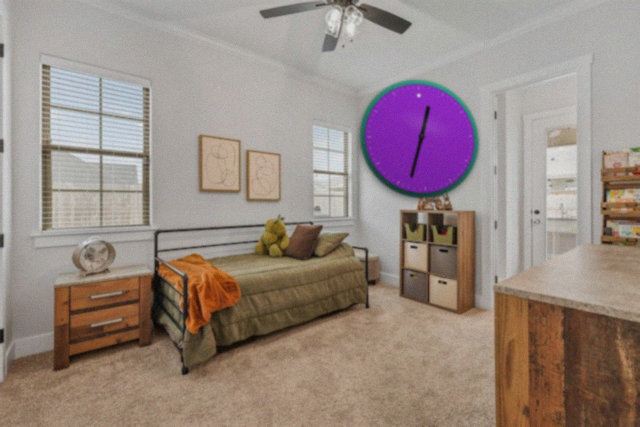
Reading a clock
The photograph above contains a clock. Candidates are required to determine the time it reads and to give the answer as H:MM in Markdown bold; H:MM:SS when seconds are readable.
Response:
**12:33**
